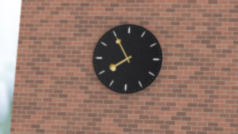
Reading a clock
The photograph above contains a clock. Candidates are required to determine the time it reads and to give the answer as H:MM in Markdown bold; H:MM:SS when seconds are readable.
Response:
**7:55**
